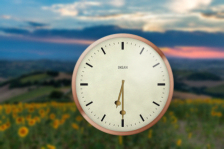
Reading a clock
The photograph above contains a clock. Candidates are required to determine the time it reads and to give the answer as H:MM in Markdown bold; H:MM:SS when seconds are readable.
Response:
**6:30**
